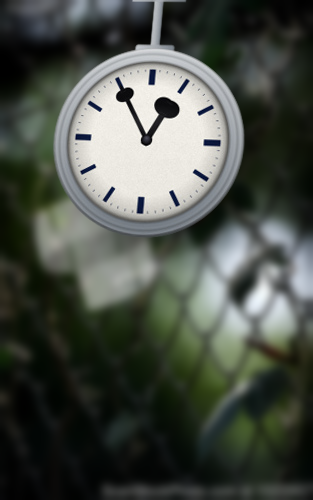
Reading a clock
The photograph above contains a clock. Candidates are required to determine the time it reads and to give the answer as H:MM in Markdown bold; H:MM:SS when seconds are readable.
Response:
**12:55**
